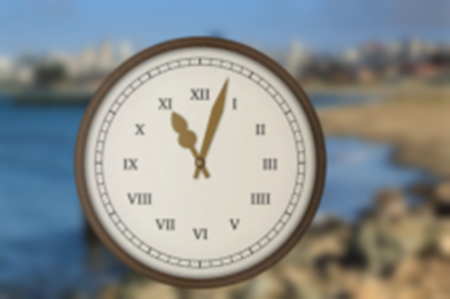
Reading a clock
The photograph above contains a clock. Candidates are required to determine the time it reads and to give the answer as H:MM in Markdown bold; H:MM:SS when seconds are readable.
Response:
**11:03**
